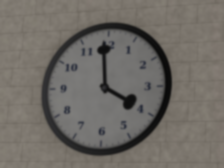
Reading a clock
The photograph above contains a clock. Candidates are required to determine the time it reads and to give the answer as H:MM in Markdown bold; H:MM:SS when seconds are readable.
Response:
**3:59**
